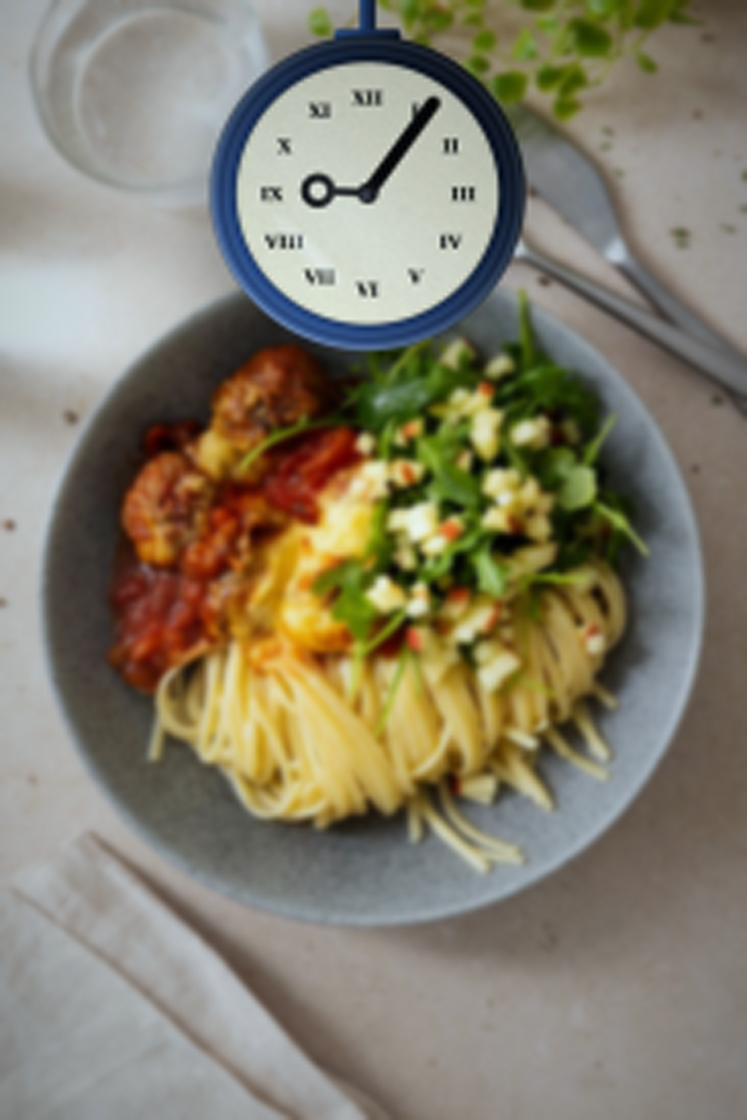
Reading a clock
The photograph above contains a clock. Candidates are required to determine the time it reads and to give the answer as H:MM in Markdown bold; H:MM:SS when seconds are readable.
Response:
**9:06**
